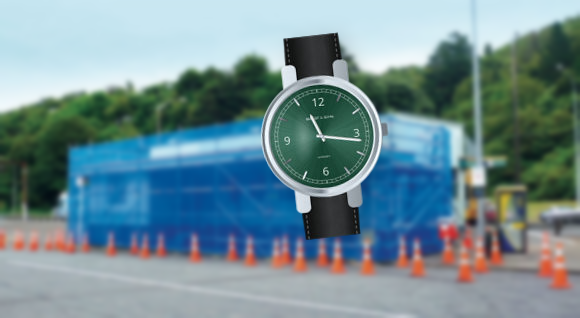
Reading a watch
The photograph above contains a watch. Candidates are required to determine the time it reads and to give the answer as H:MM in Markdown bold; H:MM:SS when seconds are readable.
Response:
**11:17**
